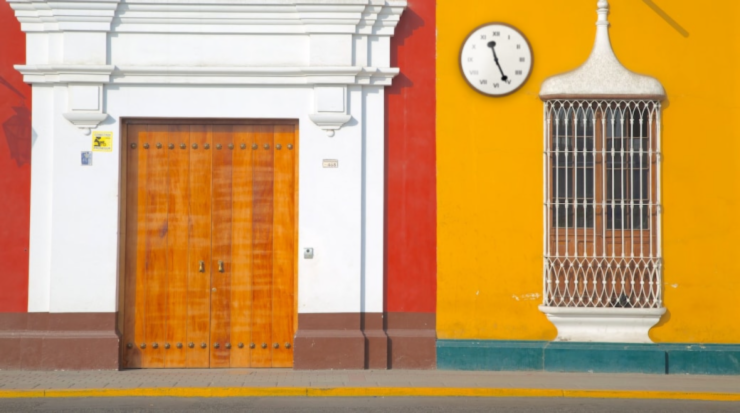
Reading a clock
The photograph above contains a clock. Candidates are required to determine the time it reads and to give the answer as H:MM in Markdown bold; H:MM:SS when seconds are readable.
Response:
**11:26**
